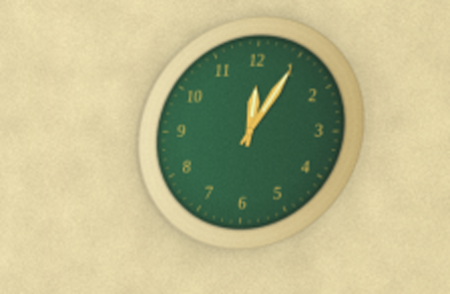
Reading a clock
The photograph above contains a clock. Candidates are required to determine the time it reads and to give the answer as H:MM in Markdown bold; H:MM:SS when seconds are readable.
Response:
**12:05**
